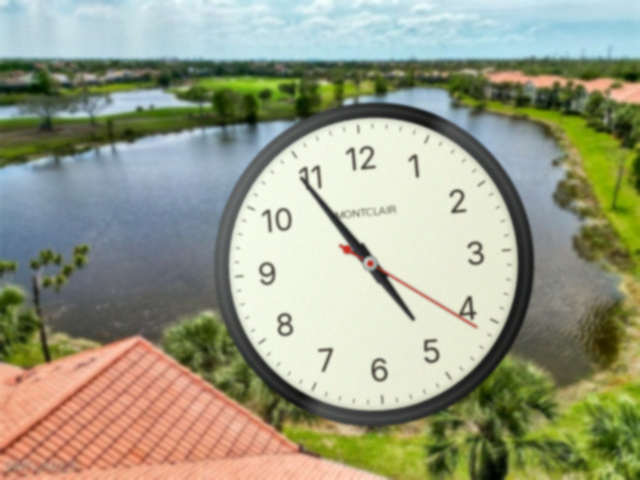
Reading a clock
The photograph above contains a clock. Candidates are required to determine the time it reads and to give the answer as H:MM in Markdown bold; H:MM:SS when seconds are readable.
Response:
**4:54:21**
